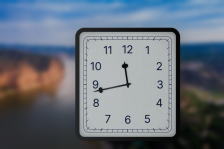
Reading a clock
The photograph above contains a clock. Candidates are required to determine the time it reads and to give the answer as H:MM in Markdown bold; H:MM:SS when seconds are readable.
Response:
**11:43**
